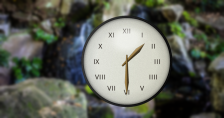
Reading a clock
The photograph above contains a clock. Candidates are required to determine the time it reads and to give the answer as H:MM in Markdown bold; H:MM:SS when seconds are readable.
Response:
**1:30**
